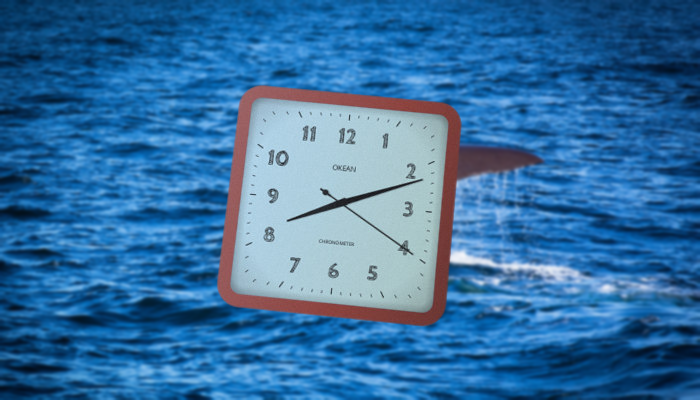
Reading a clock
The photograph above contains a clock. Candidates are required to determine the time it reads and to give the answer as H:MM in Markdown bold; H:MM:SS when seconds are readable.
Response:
**8:11:20**
